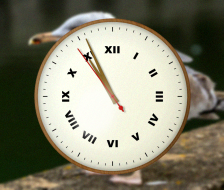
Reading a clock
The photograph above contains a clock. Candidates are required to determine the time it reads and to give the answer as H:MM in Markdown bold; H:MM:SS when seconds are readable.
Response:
**10:55:54**
